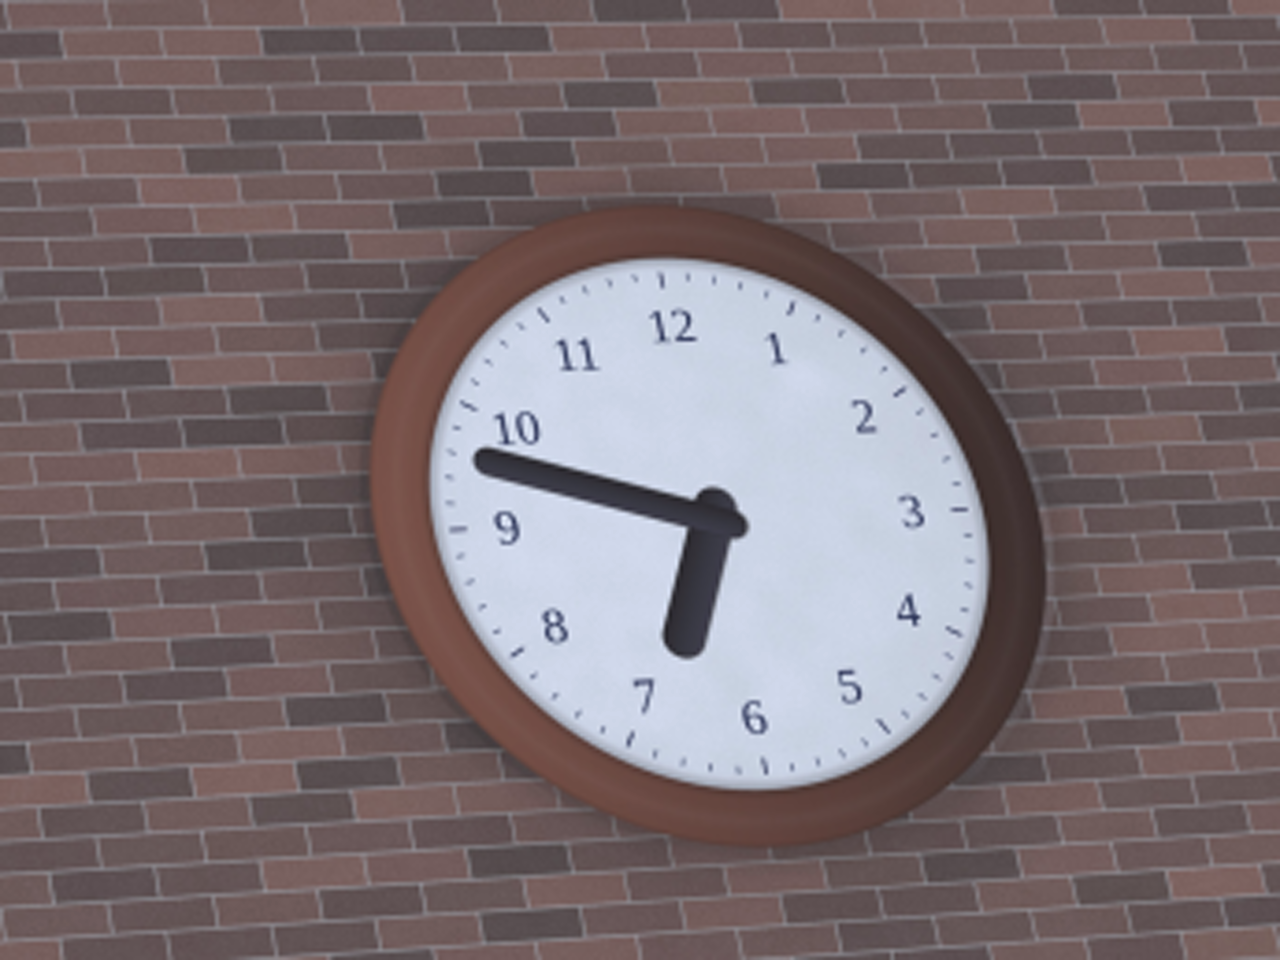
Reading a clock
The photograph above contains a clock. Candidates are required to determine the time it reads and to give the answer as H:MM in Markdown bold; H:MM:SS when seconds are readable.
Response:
**6:48**
